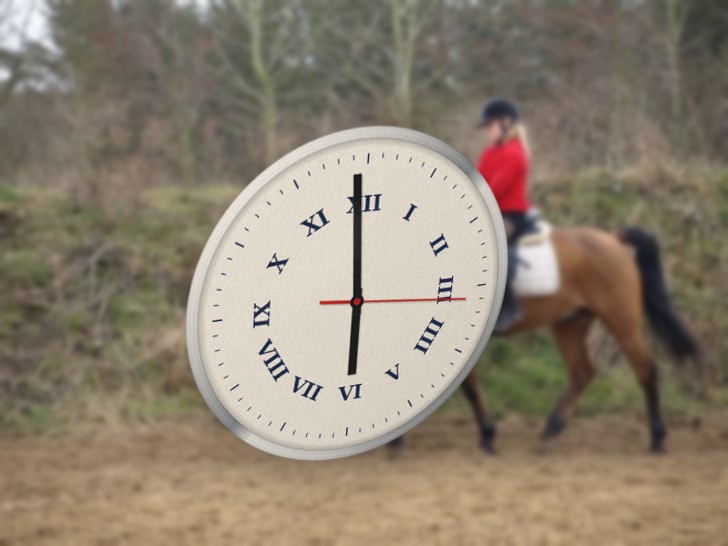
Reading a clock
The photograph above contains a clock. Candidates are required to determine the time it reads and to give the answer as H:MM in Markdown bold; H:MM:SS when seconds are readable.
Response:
**5:59:16**
